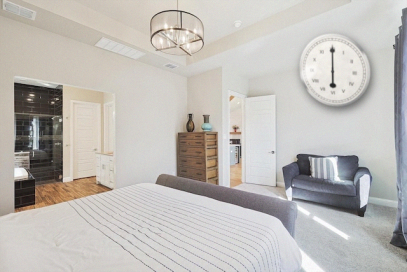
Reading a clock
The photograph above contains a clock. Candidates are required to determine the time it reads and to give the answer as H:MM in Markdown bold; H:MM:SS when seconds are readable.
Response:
**6:00**
